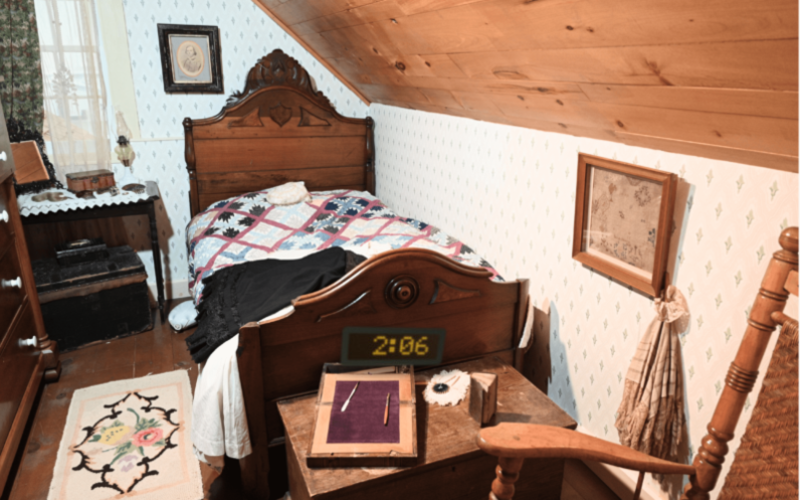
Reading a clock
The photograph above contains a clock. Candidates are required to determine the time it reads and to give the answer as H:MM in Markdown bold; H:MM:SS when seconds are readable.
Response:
**2:06**
